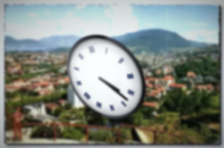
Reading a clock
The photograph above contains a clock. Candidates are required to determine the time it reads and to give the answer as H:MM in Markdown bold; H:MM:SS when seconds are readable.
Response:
**4:23**
